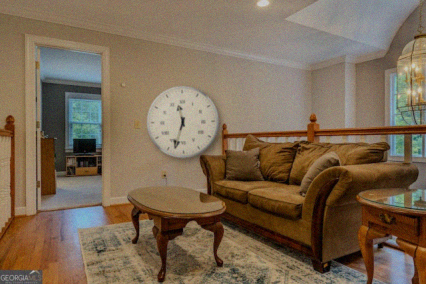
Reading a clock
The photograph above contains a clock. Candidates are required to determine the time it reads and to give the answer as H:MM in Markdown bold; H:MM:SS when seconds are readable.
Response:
**11:33**
